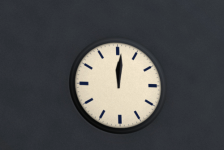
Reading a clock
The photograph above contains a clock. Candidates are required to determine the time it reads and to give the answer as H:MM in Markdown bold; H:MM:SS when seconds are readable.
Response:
**12:01**
